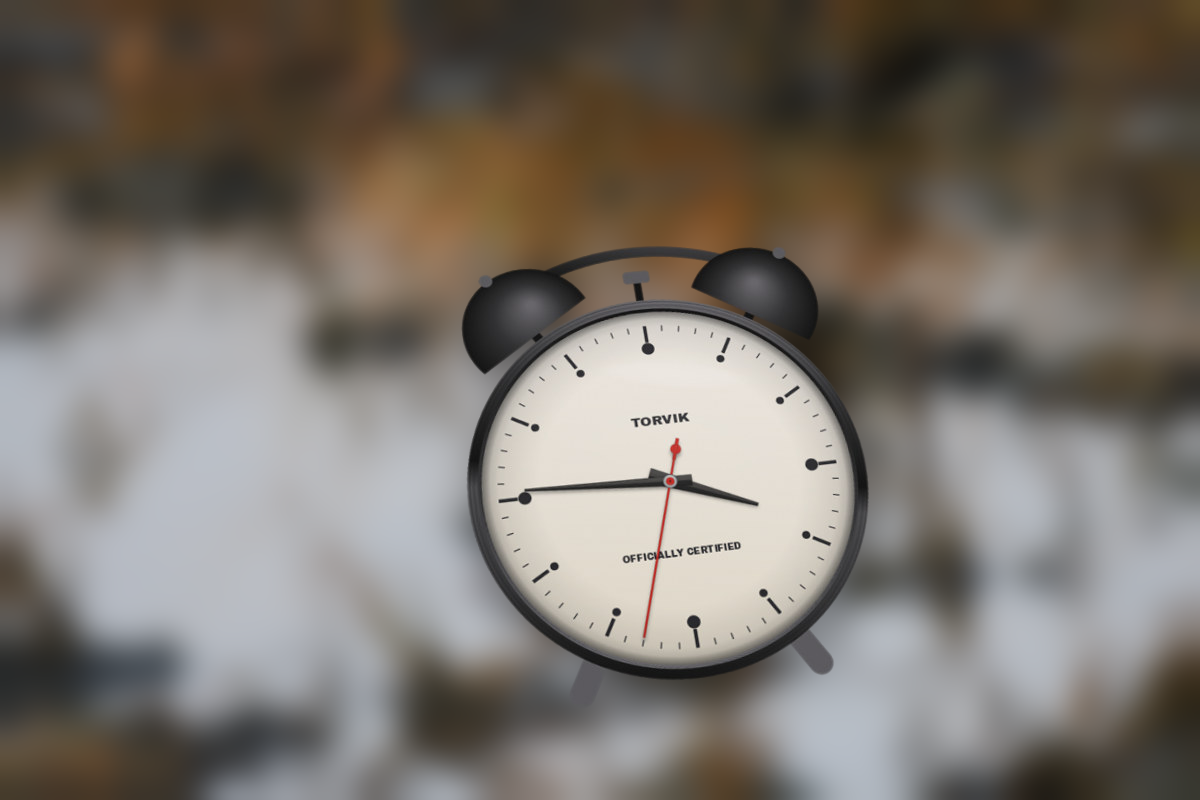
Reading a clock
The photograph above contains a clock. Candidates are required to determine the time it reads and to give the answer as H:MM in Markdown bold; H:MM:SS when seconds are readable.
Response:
**3:45:33**
